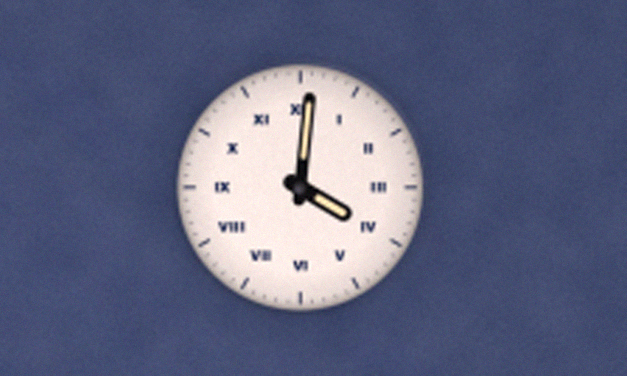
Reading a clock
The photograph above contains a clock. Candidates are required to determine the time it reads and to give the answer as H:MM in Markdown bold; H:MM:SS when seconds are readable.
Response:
**4:01**
